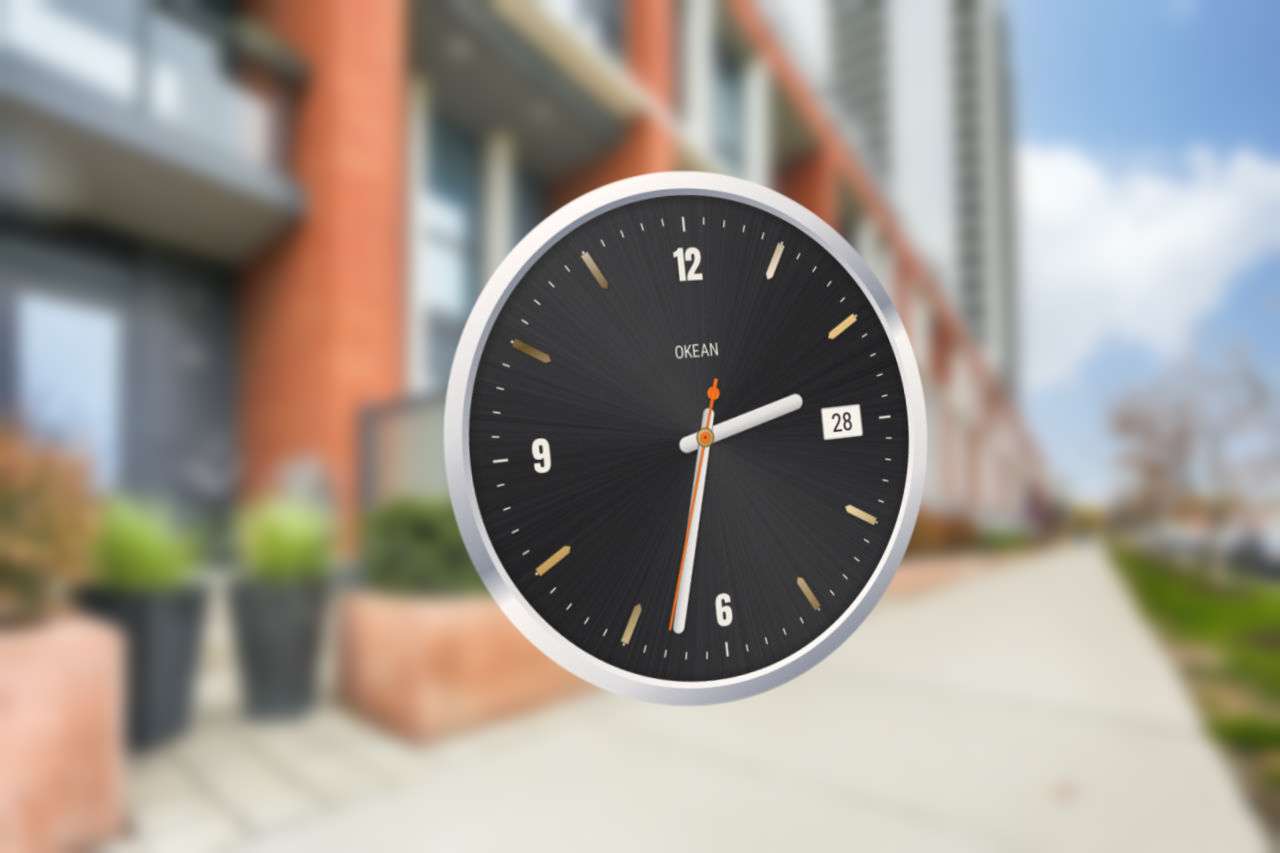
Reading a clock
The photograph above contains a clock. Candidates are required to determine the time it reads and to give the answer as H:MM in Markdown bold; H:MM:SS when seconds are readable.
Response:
**2:32:33**
